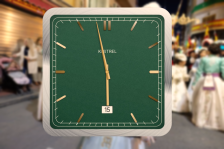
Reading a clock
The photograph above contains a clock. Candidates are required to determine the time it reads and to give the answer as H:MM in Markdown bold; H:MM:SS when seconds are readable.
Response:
**5:58**
